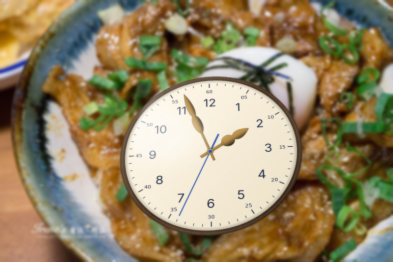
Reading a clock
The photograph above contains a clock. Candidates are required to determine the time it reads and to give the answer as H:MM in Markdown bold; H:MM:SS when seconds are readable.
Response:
**1:56:34**
